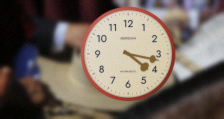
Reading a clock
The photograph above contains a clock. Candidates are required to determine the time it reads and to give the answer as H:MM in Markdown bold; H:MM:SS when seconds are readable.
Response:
**4:17**
